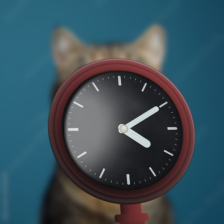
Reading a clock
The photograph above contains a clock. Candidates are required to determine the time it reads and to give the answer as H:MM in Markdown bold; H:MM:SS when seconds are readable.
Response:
**4:10**
